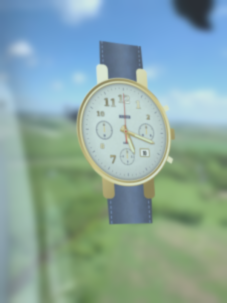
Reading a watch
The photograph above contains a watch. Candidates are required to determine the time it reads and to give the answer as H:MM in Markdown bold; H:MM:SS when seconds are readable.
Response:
**5:18**
